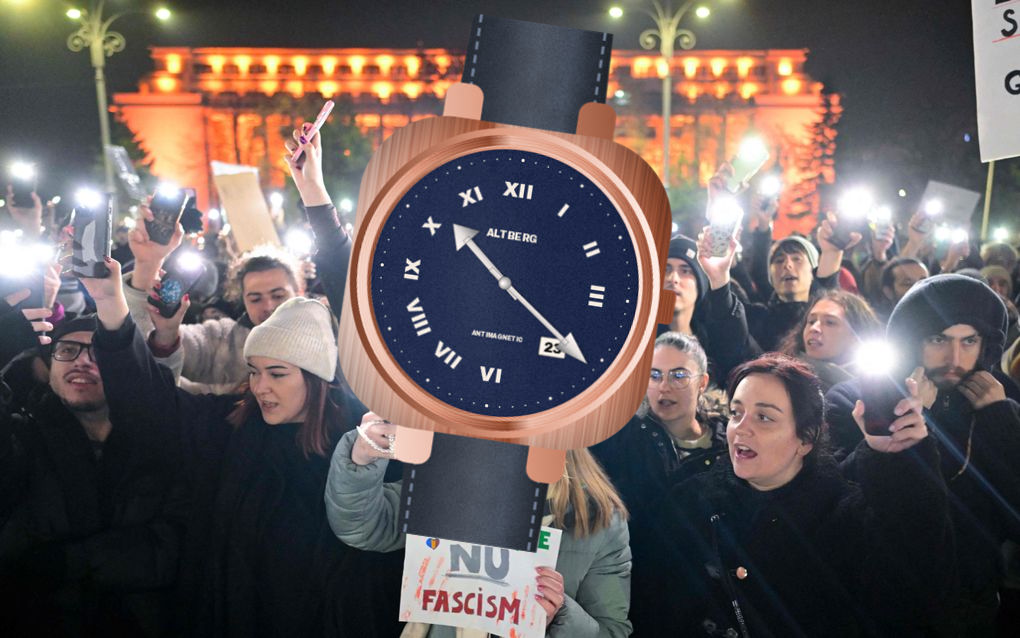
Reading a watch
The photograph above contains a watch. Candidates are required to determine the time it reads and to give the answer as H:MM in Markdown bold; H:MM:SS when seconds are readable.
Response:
**10:21**
